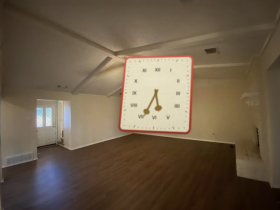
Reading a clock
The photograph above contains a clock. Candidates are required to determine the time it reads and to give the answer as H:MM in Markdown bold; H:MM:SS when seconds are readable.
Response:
**5:34**
